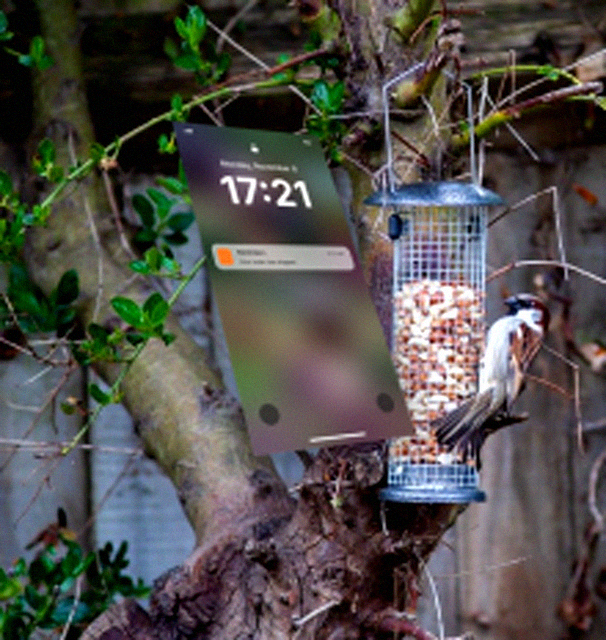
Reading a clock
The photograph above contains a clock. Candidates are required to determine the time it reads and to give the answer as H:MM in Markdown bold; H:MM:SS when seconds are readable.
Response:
**17:21**
